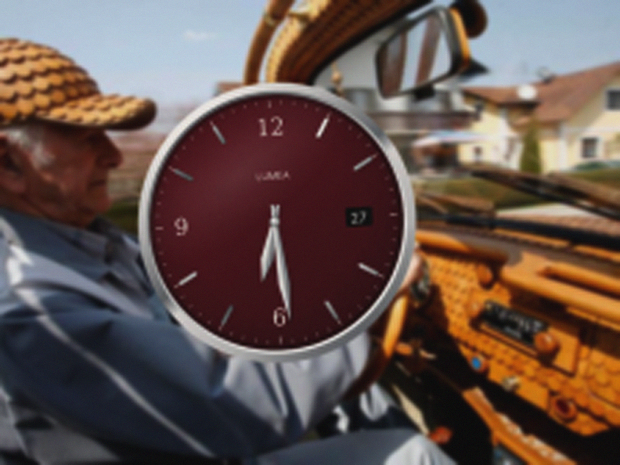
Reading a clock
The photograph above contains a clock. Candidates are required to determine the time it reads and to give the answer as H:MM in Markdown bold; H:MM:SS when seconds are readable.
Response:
**6:29**
